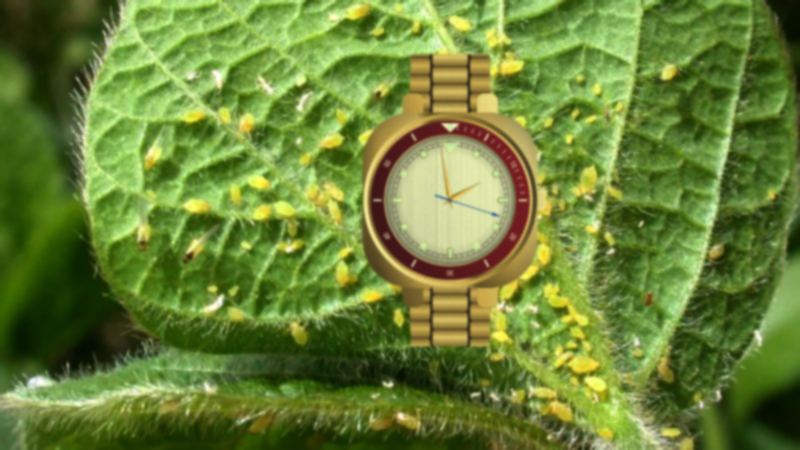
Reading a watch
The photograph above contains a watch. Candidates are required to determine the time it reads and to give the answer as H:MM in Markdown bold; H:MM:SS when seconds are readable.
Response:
**1:58:18**
